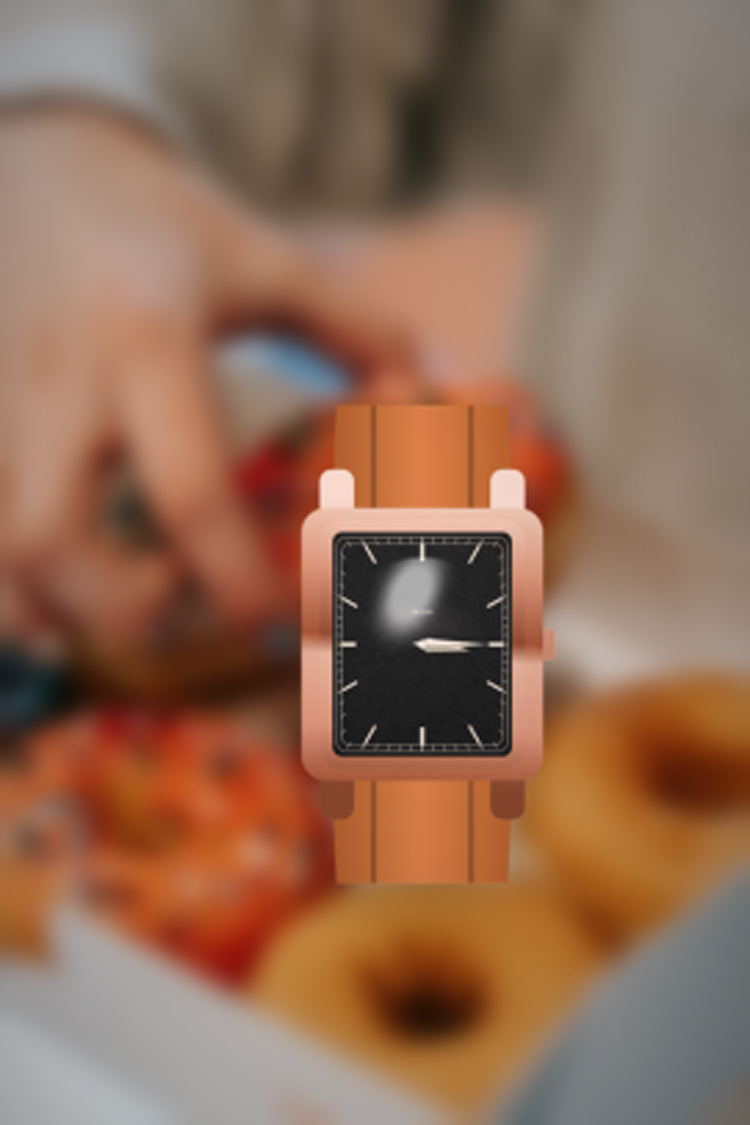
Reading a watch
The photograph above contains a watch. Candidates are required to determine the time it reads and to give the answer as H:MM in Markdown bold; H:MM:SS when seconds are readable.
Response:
**3:15**
